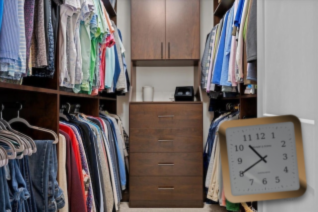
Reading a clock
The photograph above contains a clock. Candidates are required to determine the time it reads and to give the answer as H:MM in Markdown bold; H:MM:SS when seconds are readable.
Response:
**10:40**
